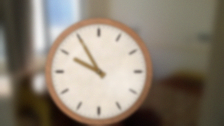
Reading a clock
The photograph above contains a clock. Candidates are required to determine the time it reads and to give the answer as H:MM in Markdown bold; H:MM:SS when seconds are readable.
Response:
**9:55**
